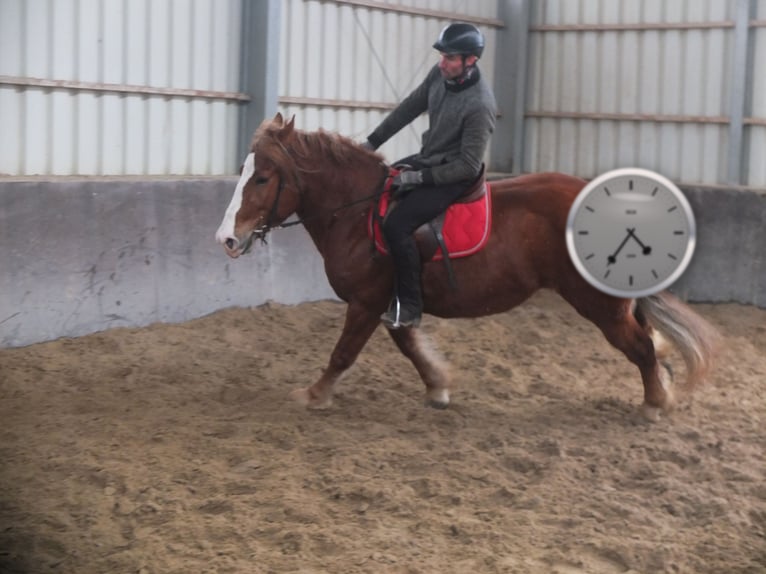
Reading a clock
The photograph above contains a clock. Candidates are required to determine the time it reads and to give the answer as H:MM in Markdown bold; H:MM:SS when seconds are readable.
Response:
**4:36**
